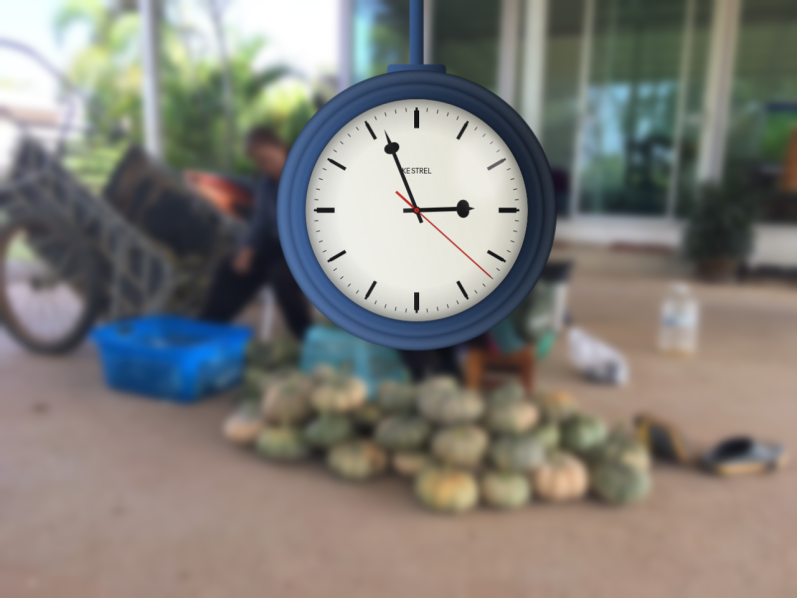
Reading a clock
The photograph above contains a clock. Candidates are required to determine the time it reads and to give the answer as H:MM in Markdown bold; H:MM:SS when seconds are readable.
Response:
**2:56:22**
